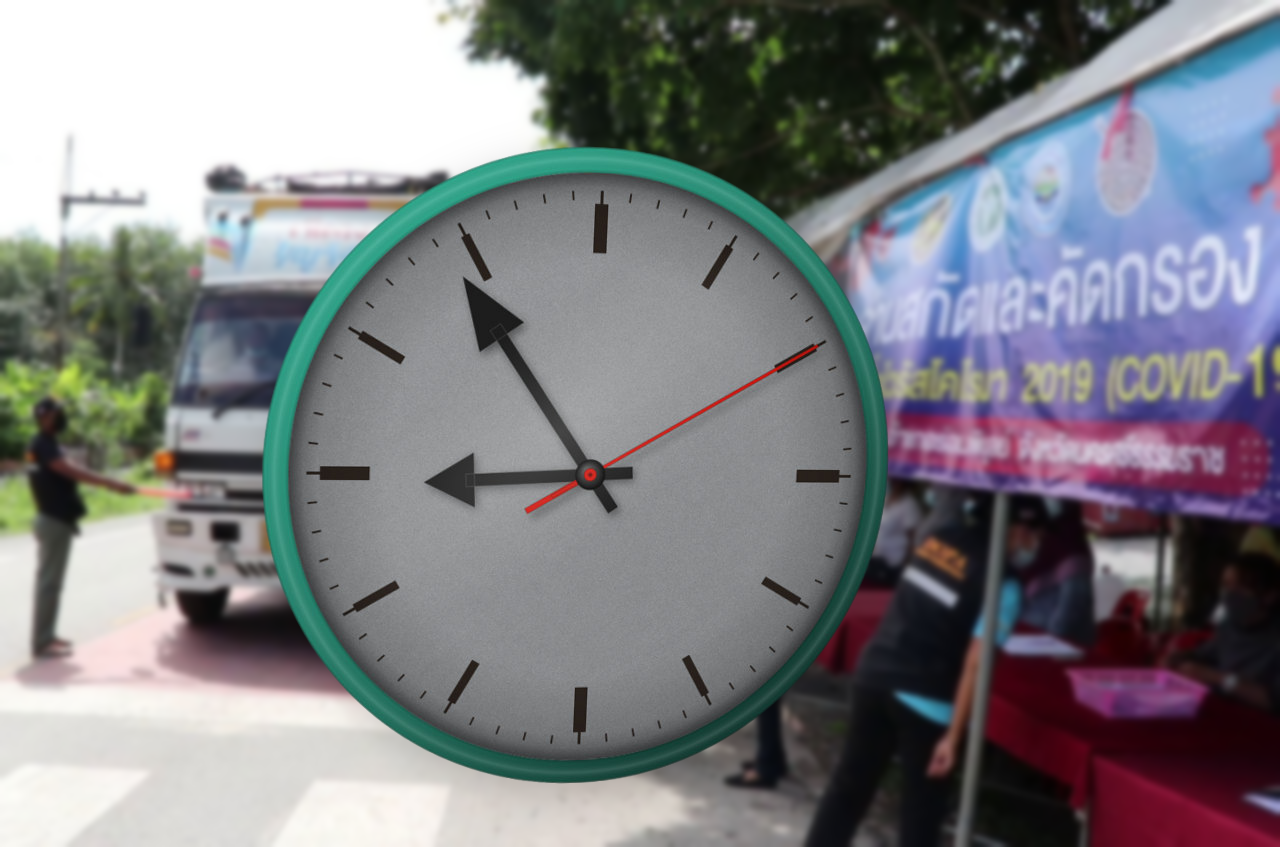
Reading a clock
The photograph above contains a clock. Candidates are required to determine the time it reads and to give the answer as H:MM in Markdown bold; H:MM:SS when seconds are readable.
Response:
**8:54:10**
